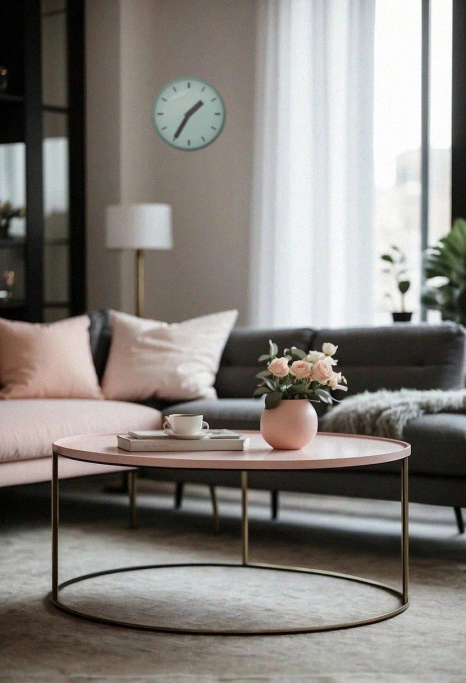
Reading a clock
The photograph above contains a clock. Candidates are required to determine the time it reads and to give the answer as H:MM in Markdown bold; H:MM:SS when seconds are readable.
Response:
**1:35**
